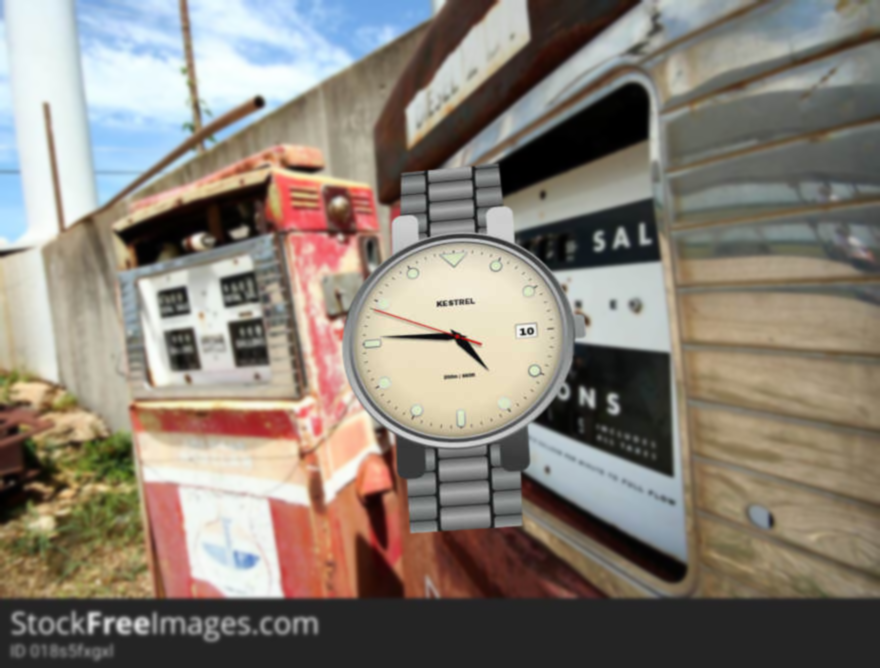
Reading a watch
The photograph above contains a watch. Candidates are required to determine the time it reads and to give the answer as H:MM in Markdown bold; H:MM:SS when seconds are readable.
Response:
**4:45:49**
